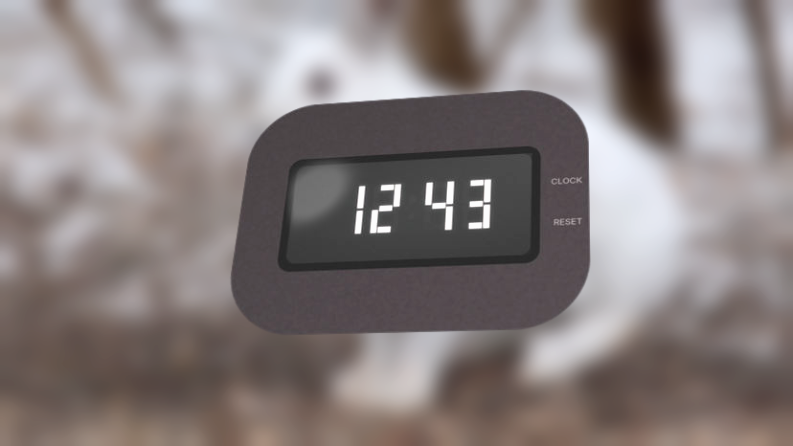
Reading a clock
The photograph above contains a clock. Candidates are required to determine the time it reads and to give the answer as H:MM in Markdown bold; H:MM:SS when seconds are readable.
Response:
**12:43**
